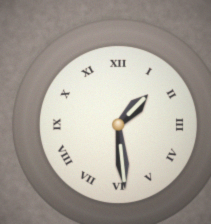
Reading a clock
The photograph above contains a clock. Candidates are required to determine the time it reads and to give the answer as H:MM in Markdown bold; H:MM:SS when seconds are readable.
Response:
**1:29**
